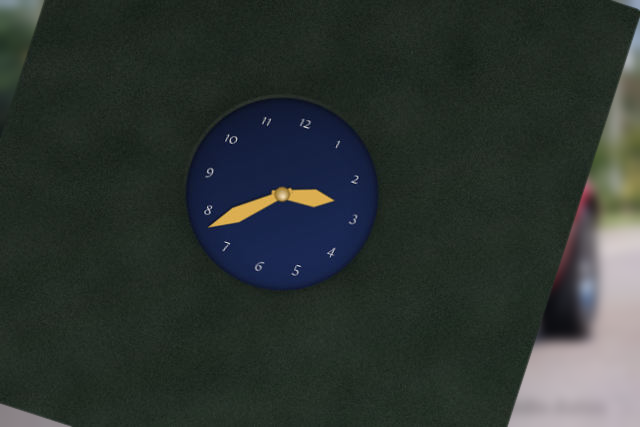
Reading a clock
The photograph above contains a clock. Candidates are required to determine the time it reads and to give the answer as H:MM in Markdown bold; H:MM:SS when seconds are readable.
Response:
**2:38**
